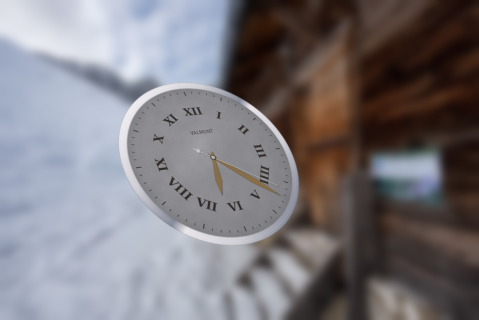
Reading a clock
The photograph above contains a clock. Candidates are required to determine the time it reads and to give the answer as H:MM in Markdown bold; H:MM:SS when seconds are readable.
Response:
**6:22:21**
